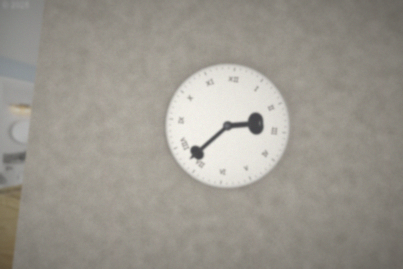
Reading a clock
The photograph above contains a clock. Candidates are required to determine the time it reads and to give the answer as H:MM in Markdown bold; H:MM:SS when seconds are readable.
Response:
**2:37**
